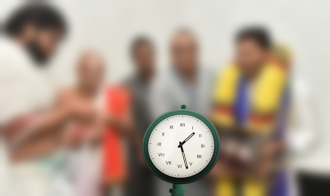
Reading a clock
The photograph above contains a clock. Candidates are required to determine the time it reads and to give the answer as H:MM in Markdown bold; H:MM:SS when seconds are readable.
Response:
**1:27**
